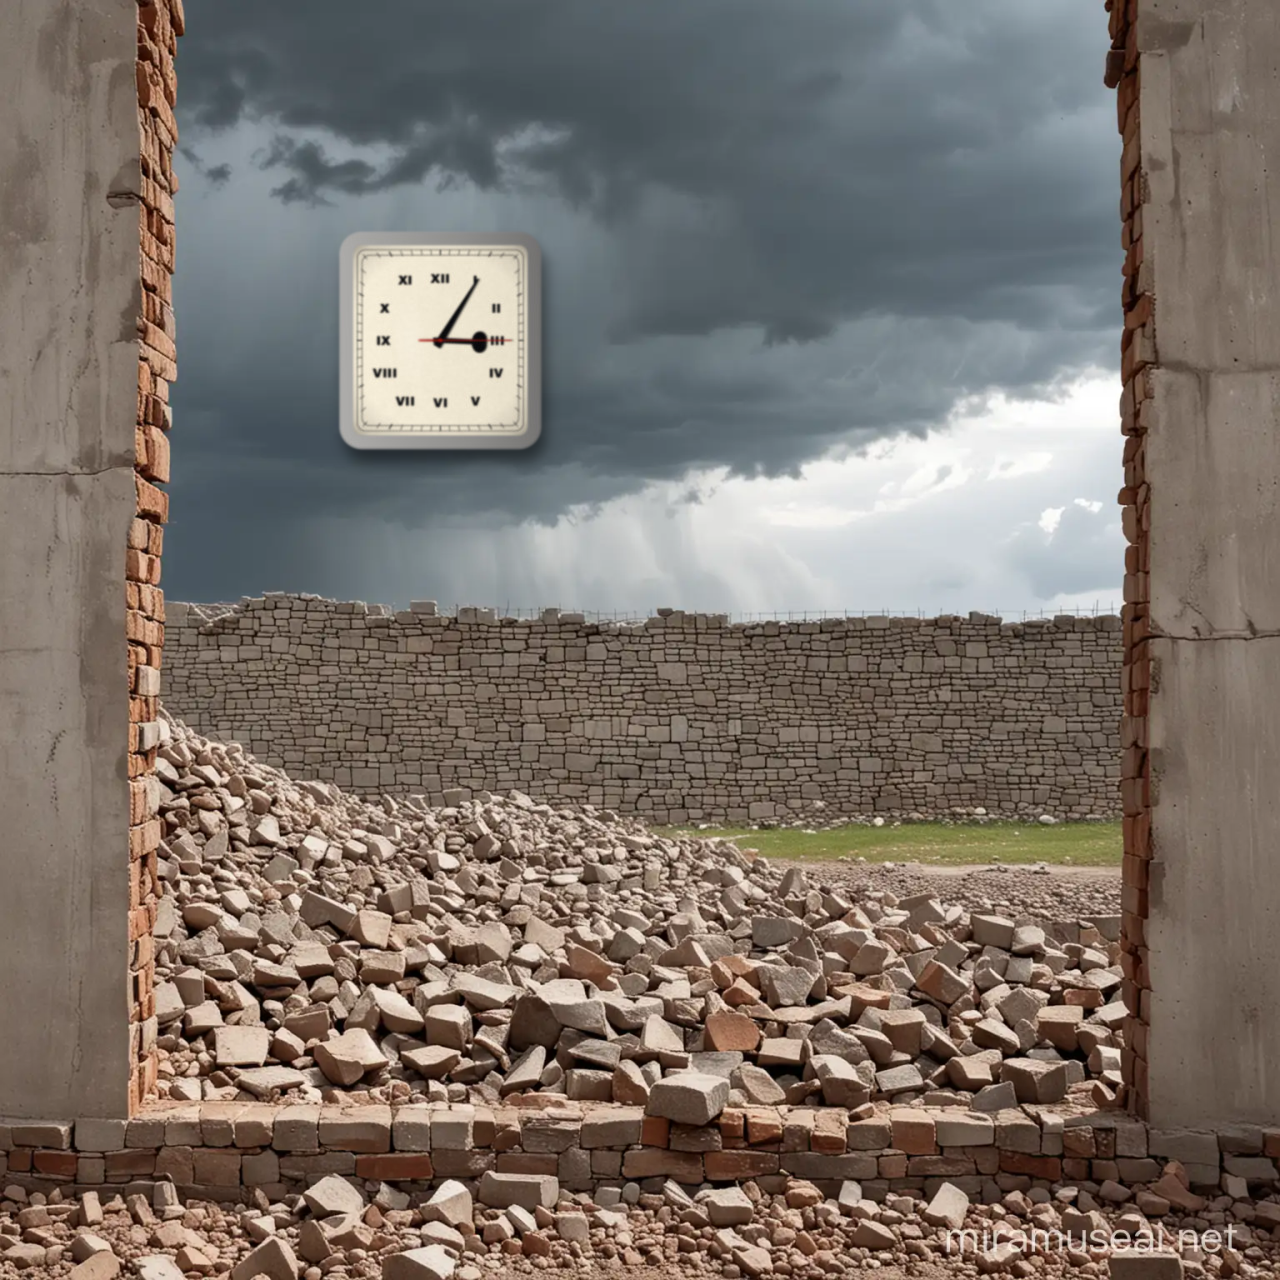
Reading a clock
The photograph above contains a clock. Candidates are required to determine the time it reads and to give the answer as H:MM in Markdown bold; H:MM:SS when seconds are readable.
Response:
**3:05:15**
